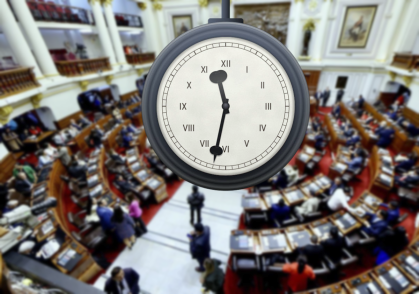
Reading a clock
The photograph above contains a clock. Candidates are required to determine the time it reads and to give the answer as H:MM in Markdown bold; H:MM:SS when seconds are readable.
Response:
**11:32**
